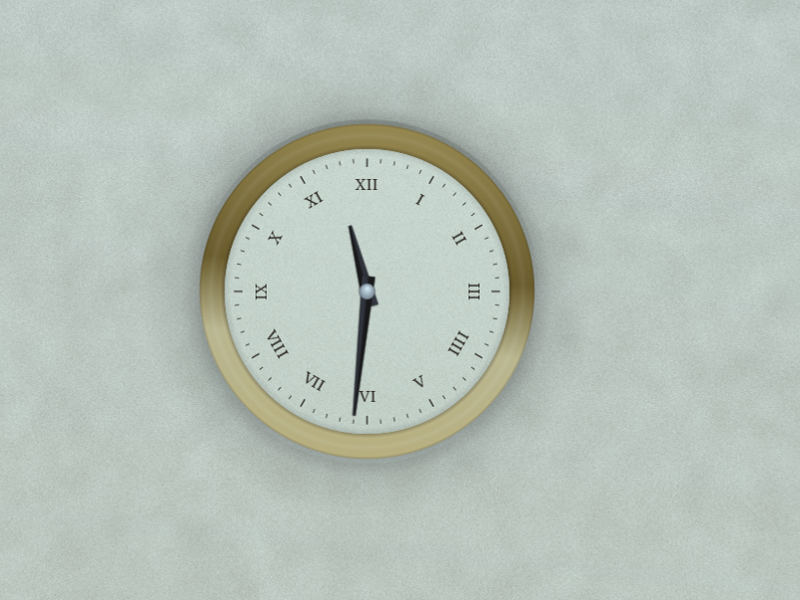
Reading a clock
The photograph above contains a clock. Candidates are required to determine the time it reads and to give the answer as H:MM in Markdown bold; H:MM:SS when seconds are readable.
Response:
**11:31**
